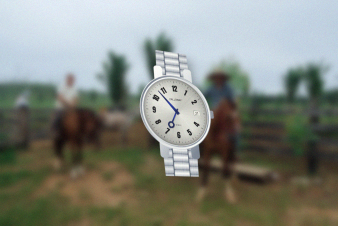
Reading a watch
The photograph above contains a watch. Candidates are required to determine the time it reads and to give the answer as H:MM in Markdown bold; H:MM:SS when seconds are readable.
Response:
**6:53**
